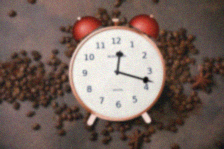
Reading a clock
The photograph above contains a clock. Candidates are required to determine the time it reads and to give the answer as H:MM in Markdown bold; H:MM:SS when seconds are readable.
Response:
**12:18**
